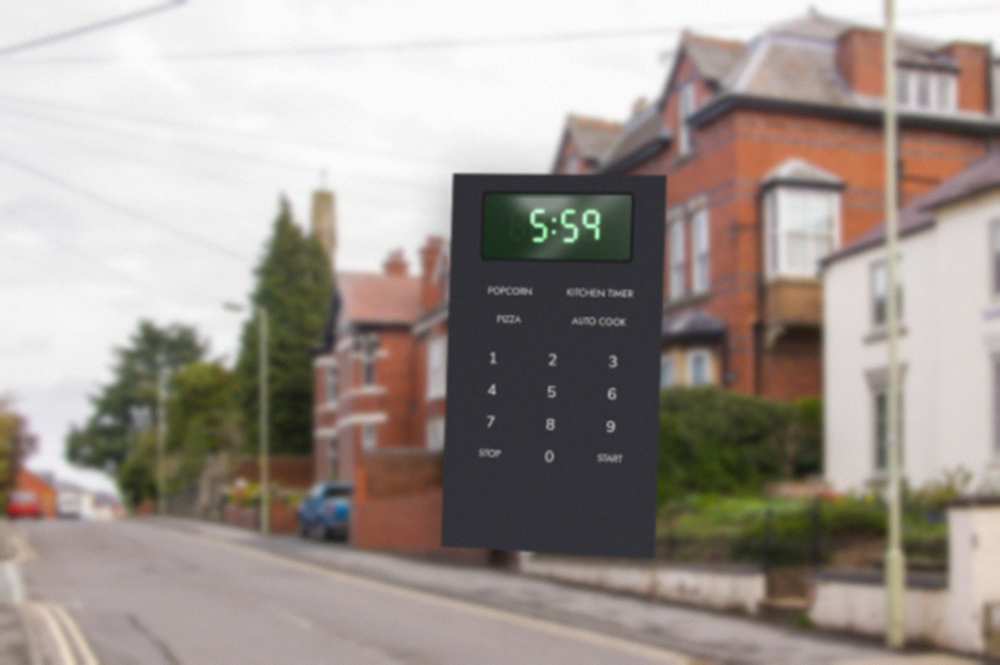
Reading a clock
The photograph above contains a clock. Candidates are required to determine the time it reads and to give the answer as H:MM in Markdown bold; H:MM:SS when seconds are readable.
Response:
**5:59**
